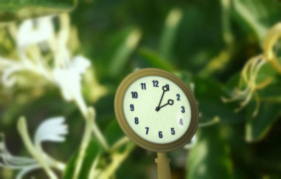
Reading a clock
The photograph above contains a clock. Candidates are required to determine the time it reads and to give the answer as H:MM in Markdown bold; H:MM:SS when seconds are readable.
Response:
**2:04**
